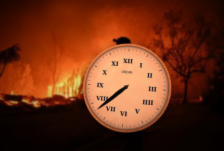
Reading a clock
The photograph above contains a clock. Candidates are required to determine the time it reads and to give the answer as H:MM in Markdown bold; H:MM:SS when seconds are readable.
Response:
**7:38**
